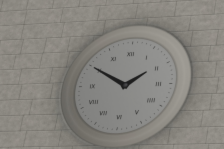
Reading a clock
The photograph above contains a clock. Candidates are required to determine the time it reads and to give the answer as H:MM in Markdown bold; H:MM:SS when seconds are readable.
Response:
**1:50**
